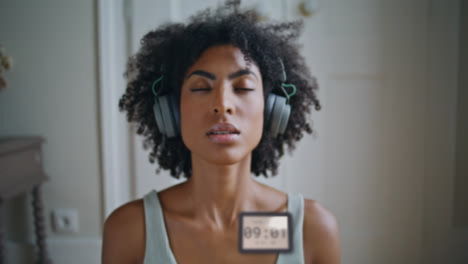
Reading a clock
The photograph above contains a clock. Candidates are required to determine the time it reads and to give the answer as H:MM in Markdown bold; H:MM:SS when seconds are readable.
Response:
**9:01**
